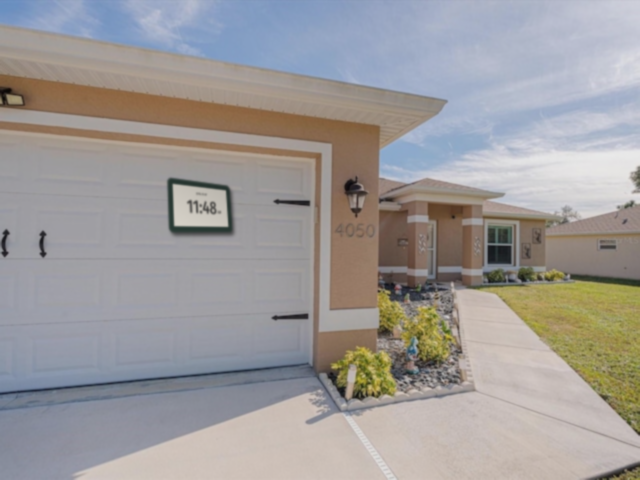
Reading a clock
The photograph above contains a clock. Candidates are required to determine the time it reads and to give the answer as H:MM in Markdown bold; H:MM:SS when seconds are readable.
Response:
**11:48**
